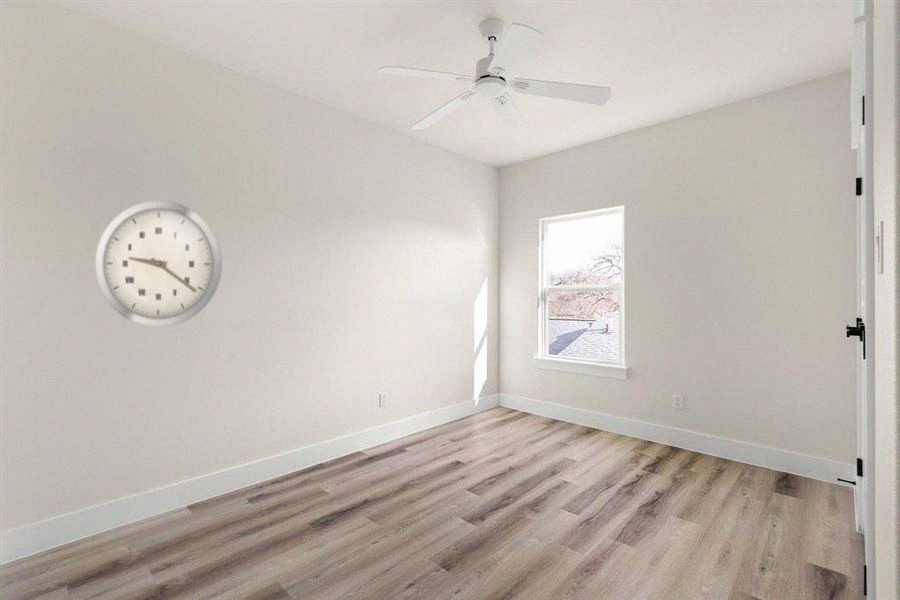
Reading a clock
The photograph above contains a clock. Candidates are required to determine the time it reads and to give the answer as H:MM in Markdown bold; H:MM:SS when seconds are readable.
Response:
**9:21**
